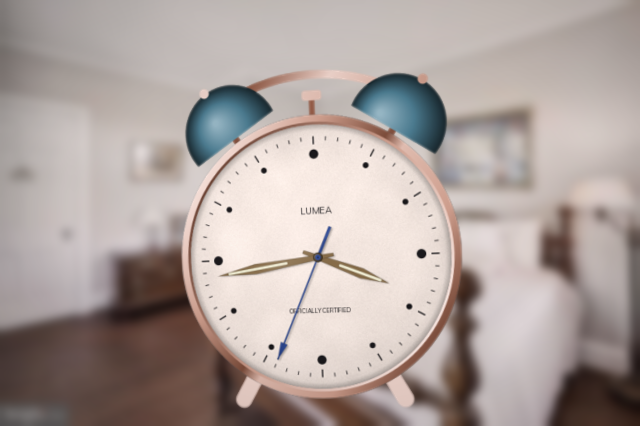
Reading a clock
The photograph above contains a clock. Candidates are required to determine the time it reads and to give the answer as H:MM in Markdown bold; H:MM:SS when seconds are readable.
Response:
**3:43:34**
